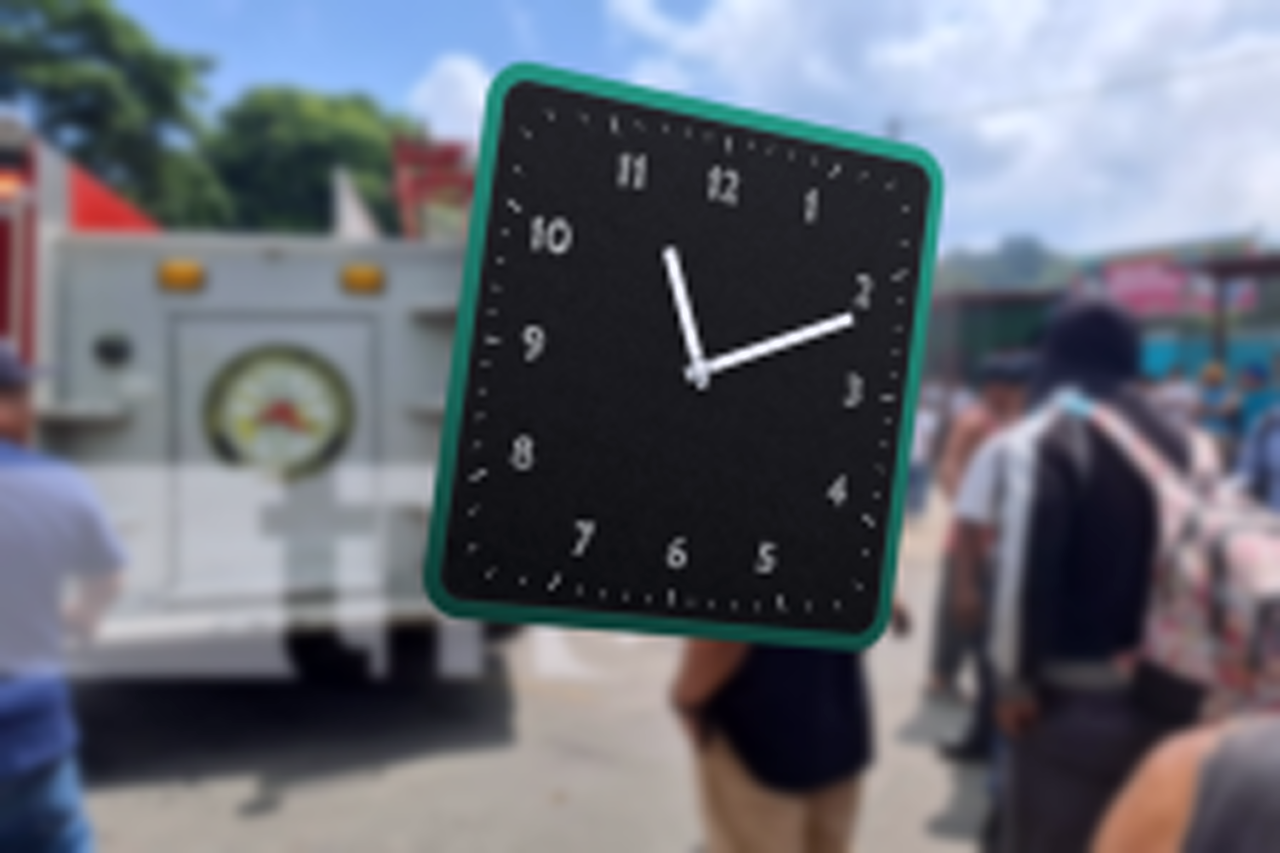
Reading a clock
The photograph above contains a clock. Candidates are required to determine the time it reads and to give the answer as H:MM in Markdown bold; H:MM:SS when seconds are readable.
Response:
**11:11**
